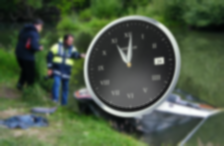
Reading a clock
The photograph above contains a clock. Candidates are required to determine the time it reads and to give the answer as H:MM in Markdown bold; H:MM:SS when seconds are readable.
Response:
**11:01**
